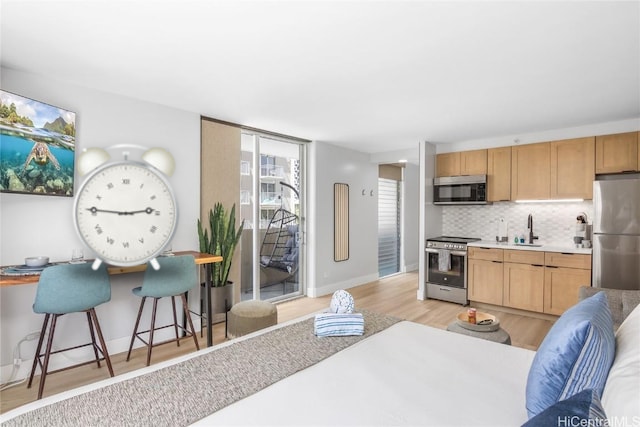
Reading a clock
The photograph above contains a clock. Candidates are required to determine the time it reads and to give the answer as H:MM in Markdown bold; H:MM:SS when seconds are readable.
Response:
**2:46**
